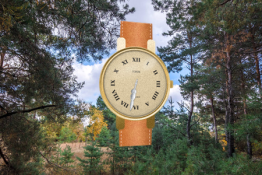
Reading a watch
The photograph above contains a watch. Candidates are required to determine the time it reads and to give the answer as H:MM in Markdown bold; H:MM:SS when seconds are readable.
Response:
**6:32**
